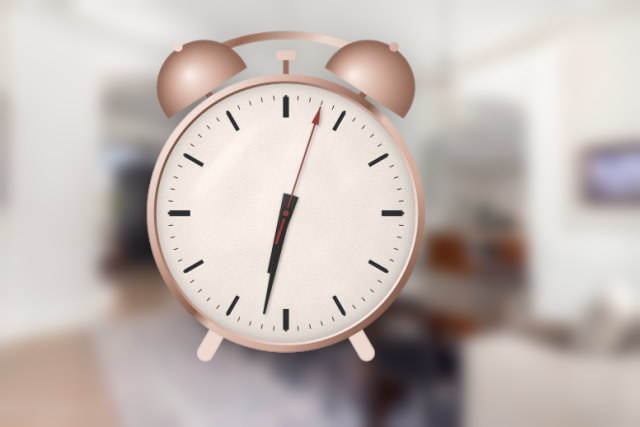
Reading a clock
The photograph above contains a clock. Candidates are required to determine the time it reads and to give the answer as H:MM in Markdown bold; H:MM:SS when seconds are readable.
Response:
**6:32:03**
